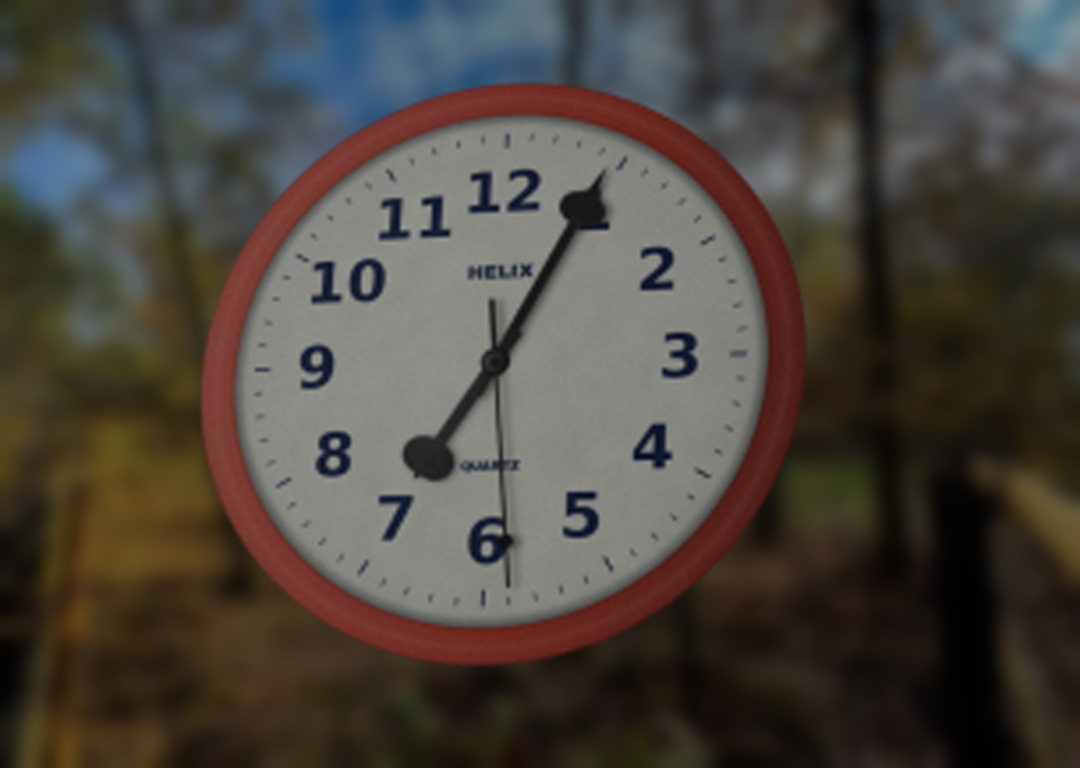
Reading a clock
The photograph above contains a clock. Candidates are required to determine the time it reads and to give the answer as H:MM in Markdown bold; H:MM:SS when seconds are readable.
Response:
**7:04:29**
